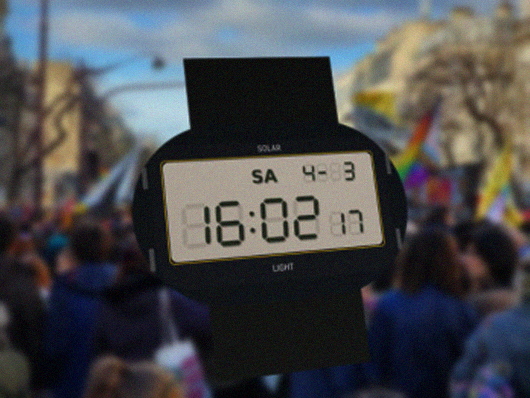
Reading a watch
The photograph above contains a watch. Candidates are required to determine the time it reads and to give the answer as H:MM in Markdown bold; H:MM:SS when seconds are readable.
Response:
**16:02:17**
